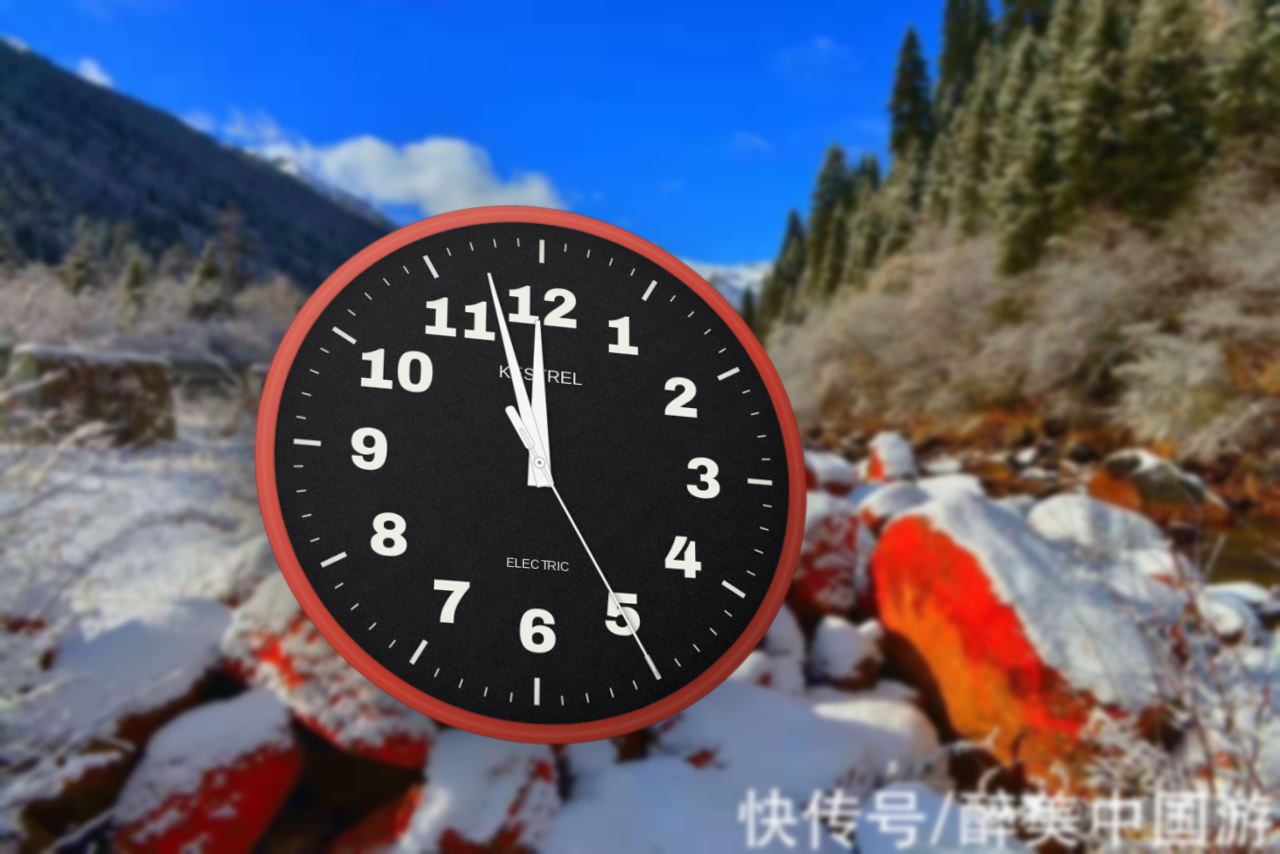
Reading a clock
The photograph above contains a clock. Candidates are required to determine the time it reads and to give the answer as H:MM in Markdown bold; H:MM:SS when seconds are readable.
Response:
**11:57:25**
